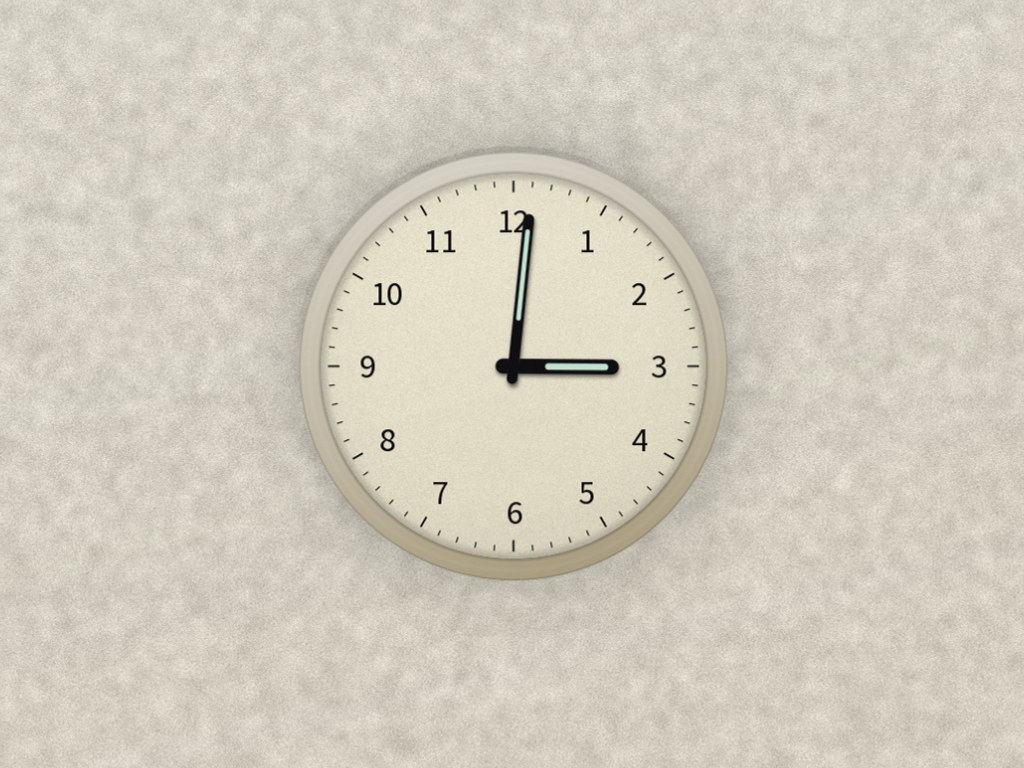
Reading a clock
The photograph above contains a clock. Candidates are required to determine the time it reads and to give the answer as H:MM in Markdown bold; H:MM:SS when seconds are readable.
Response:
**3:01**
